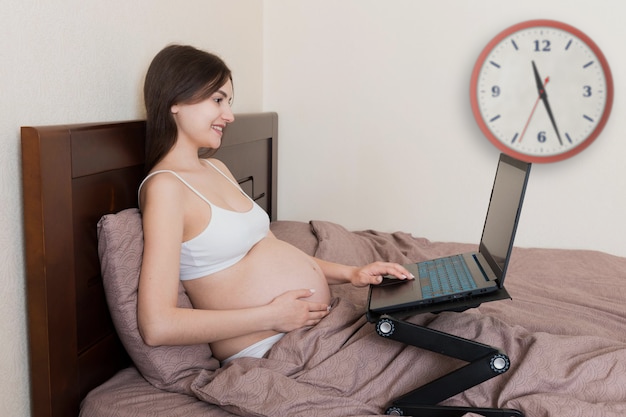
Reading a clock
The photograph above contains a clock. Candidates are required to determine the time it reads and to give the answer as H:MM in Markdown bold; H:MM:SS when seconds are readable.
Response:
**11:26:34**
